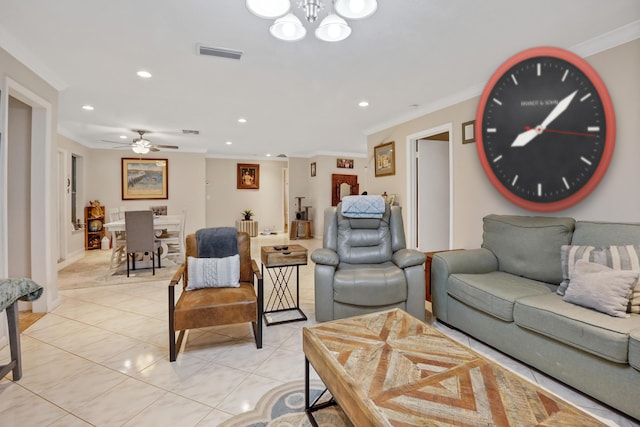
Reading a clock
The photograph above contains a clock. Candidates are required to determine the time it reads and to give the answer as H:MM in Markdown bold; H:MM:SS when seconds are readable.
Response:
**8:08:16**
